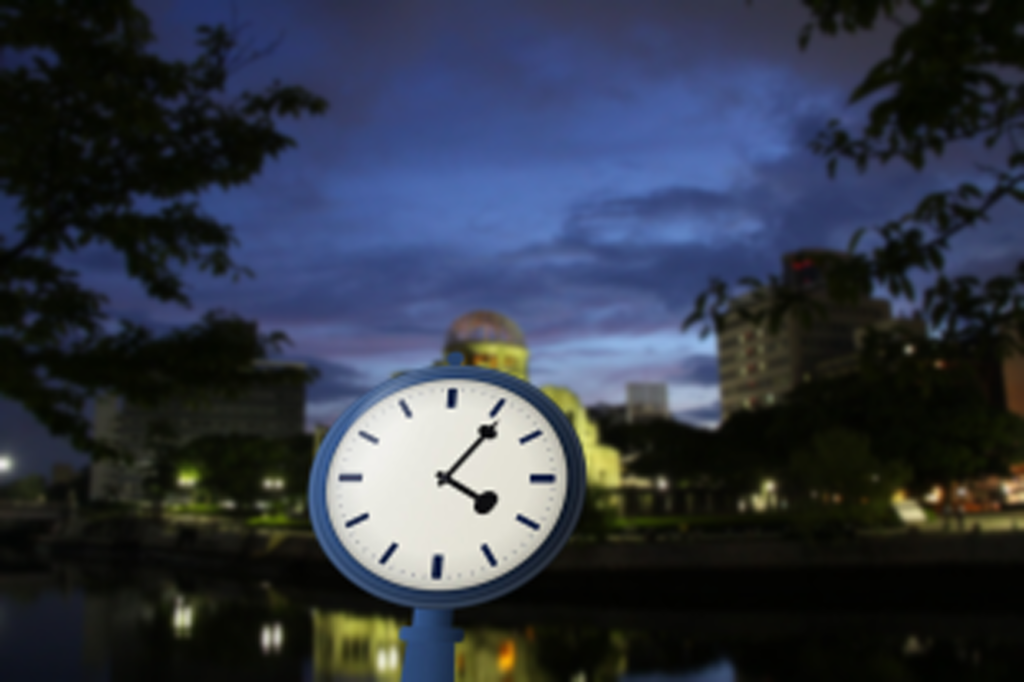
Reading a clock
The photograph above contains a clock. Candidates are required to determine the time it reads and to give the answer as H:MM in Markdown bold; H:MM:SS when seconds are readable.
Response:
**4:06**
